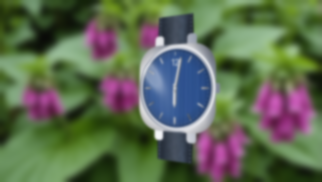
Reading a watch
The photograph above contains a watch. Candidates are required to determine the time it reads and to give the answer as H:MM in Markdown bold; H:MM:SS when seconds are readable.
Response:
**6:02**
